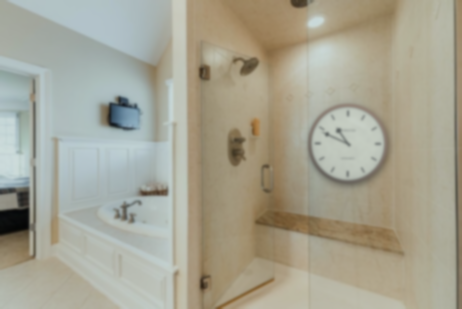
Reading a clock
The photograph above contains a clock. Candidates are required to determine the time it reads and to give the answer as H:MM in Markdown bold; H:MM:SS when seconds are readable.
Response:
**10:49**
